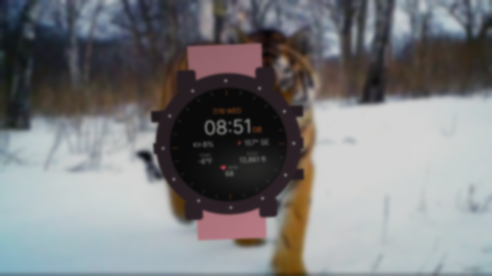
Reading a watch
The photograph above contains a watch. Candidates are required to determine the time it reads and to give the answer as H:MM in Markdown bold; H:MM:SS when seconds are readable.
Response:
**8:51**
